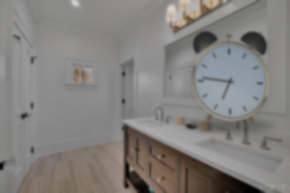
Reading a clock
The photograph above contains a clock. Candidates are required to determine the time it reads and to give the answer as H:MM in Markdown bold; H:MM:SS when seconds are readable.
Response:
**6:46**
